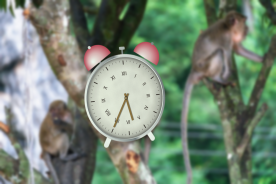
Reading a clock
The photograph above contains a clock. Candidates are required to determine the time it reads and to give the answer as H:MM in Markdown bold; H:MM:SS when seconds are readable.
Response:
**5:35**
